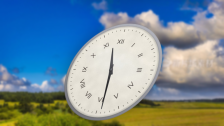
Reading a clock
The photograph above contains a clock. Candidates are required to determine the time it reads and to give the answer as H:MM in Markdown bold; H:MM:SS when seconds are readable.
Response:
**11:29**
